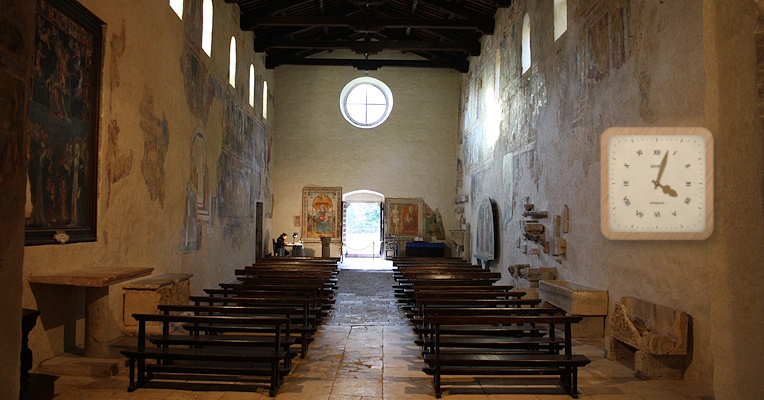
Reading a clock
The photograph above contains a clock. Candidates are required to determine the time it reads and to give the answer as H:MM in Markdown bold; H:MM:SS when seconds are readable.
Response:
**4:03**
